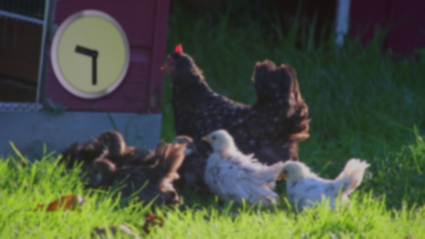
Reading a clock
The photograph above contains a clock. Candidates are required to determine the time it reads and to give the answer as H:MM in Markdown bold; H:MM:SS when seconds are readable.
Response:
**9:30**
